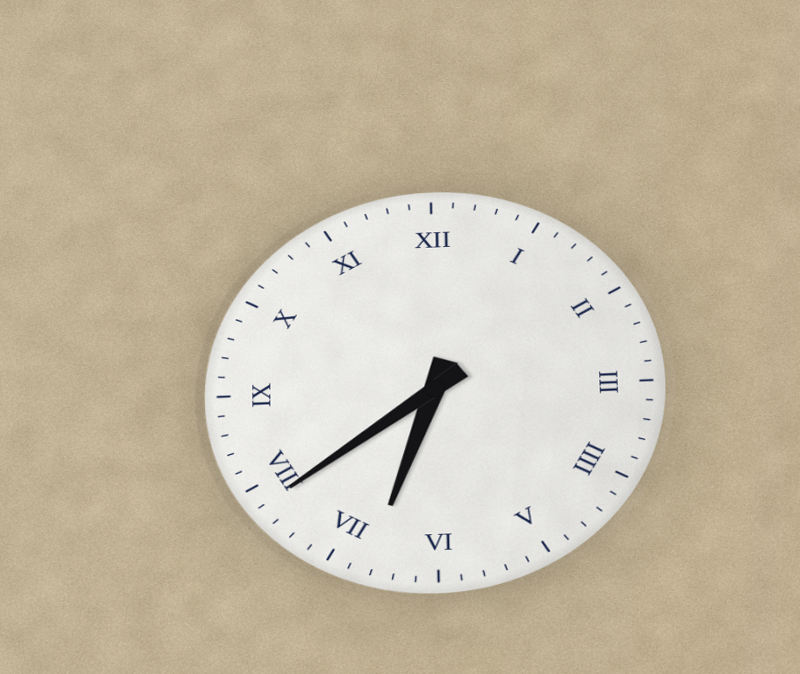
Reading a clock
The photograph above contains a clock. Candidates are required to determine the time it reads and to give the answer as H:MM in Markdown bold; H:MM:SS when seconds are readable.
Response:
**6:39**
